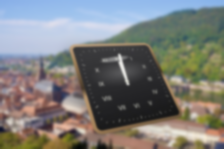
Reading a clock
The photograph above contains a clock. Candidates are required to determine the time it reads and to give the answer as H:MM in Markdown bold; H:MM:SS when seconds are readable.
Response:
**12:01**
